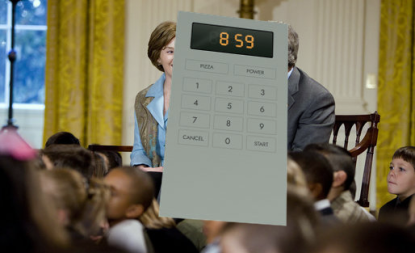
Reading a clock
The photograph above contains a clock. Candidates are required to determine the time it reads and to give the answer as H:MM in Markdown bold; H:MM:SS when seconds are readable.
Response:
**8:59**
